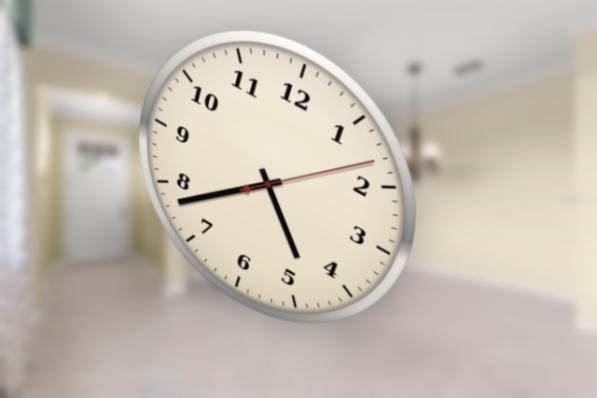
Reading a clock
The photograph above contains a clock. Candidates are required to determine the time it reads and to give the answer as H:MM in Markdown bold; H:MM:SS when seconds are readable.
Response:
**4:38:08**
